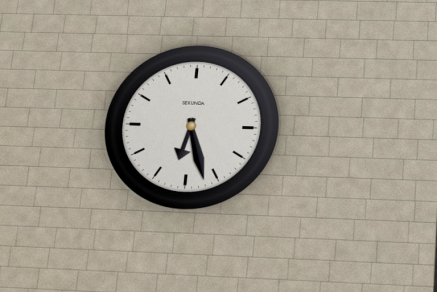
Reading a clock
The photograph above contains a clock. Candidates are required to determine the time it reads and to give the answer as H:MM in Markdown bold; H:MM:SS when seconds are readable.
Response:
**6:27**
